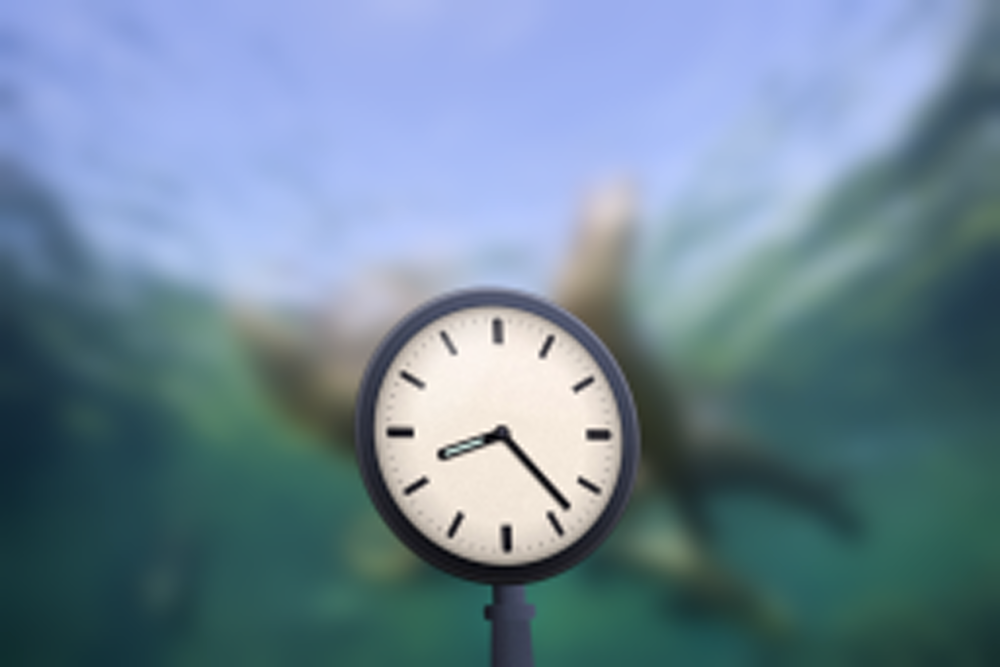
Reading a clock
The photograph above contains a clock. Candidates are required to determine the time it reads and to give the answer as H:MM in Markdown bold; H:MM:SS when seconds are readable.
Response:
**8:23**
